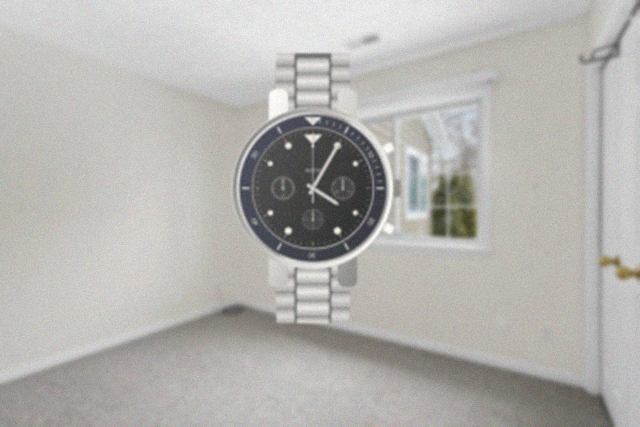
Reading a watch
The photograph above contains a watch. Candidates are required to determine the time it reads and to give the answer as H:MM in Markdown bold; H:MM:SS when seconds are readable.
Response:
**4:05**
